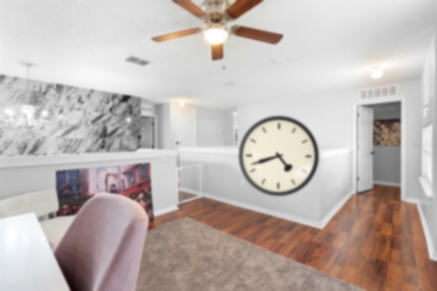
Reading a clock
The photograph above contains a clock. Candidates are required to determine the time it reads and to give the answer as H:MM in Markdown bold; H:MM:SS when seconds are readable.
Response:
**4:42**
